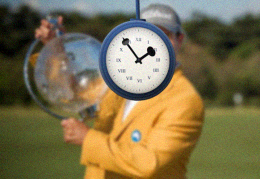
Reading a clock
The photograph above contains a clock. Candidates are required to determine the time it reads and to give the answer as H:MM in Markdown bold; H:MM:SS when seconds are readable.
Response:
**1:54**
